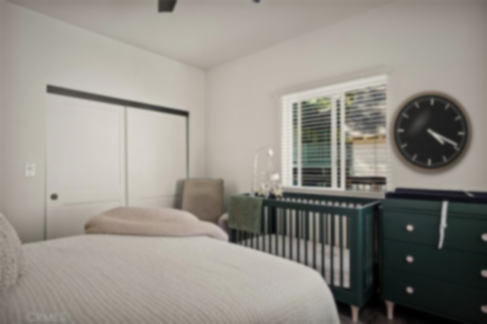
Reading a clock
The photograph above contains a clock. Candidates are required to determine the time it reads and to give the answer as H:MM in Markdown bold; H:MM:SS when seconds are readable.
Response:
**4:19**
